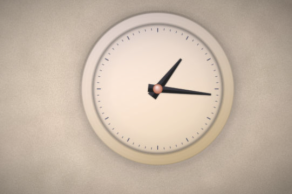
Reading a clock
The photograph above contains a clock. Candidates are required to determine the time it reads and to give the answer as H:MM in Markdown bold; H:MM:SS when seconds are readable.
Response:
**1:16**
